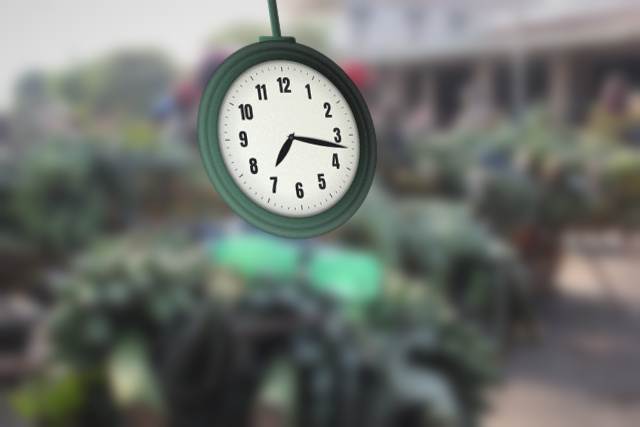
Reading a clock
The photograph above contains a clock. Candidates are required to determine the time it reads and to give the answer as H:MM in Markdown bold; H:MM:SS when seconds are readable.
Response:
**7:17**
